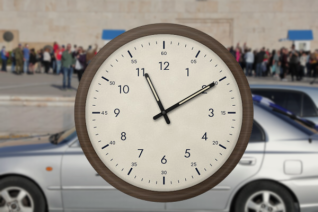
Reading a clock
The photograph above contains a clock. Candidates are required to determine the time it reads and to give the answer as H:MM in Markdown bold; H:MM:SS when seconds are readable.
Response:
**11:10**
